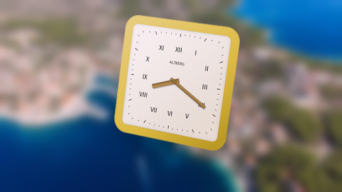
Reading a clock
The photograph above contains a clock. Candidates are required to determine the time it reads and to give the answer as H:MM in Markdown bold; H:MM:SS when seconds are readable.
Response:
**8:20**
